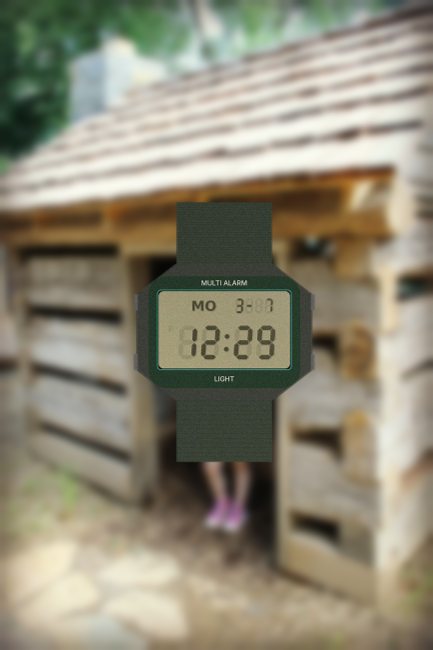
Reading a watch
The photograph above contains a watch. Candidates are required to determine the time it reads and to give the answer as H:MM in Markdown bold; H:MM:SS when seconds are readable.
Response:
**12:29**
